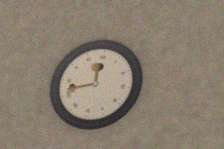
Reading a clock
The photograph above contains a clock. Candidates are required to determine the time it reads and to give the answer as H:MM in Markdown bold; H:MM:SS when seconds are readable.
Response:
**11:42**
